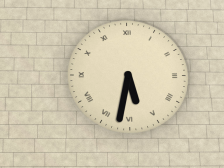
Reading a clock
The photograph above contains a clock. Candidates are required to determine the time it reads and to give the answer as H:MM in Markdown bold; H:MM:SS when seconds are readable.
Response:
**5:32**
